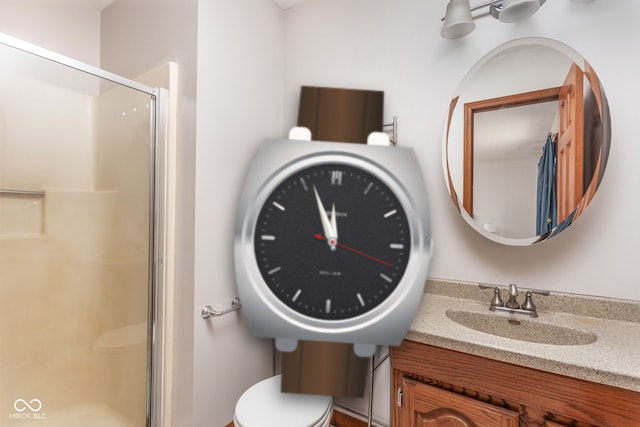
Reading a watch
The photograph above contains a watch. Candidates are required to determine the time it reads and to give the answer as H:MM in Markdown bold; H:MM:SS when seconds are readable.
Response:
**11:56:18**
